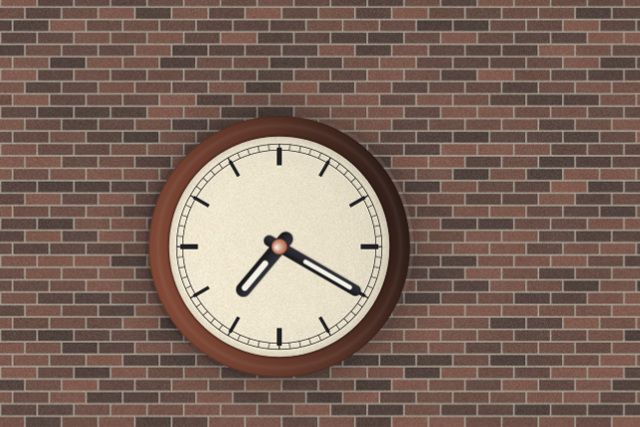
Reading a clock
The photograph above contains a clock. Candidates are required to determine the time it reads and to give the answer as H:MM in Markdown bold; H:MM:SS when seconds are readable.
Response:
**7:20**
